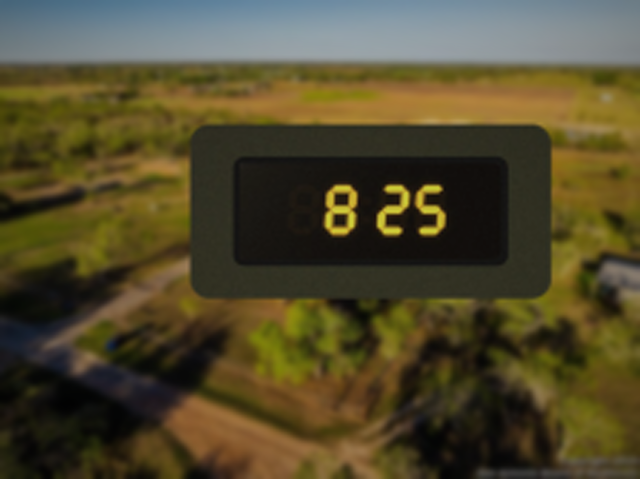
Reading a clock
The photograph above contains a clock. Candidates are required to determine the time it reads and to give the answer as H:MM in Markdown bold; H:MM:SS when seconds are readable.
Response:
**8:25**
